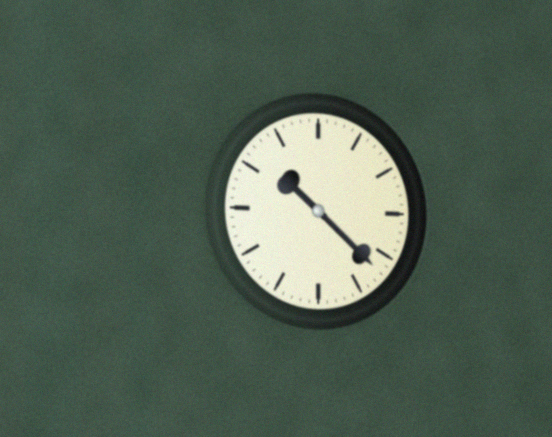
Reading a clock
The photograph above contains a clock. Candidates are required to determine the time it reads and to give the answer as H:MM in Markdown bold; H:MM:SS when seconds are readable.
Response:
**10:22**
